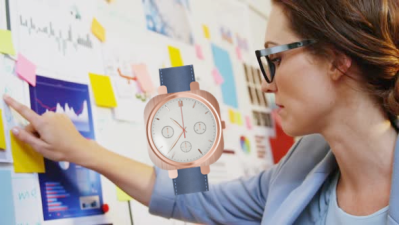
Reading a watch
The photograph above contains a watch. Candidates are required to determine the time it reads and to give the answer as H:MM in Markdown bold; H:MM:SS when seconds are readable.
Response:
**10:37**
